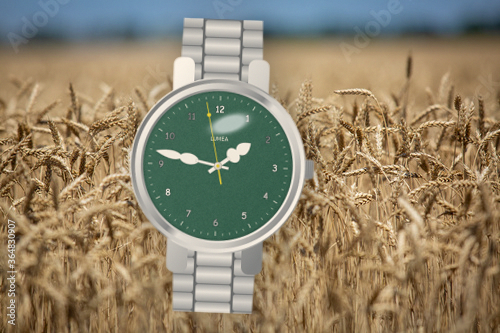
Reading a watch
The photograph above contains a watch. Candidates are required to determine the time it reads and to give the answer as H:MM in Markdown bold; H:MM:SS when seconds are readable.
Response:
**1:46:58**
